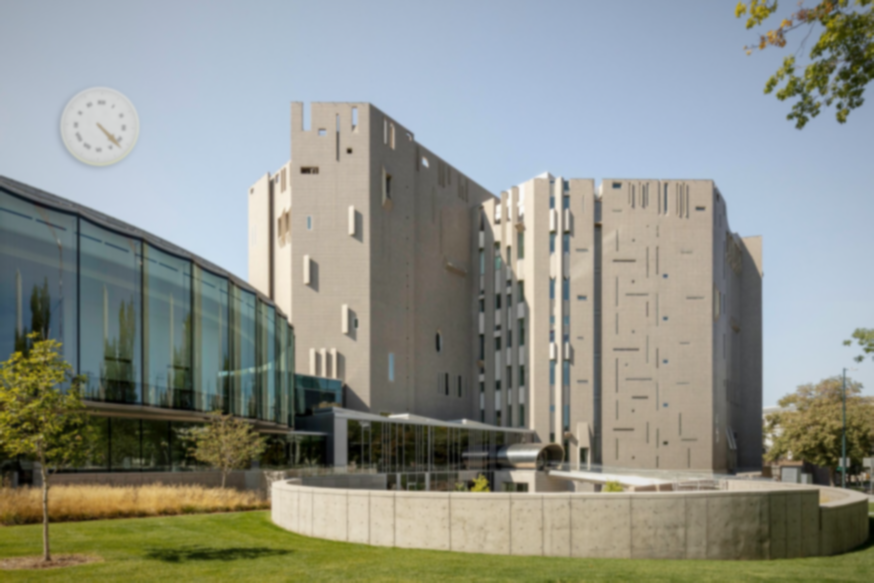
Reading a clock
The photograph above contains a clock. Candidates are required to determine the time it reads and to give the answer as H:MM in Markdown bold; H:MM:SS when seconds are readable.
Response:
**4:22**
